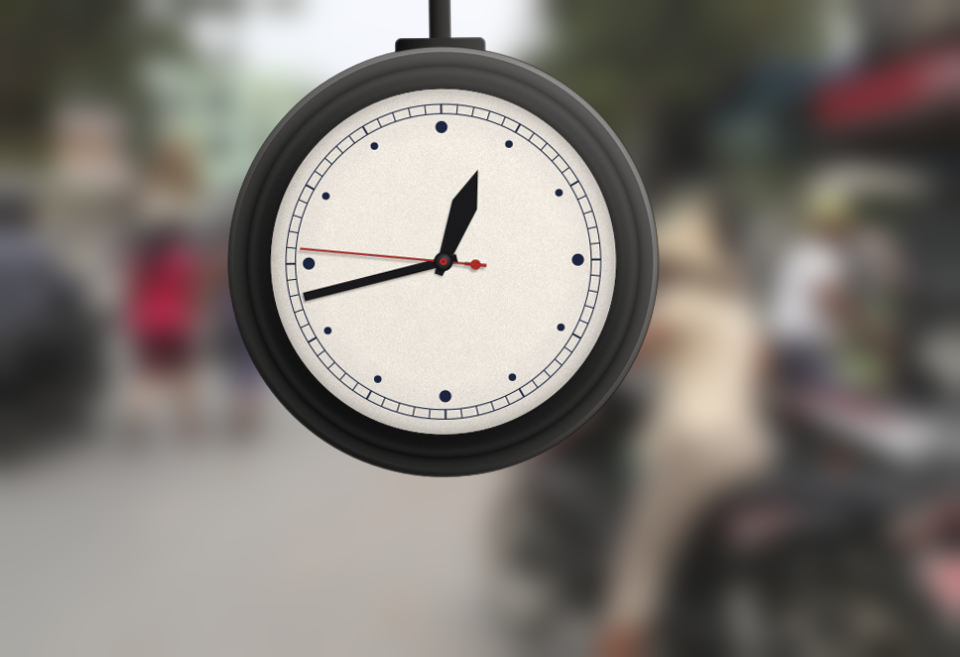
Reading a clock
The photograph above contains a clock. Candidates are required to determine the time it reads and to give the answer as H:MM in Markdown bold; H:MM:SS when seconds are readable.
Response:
**12:42:46**
